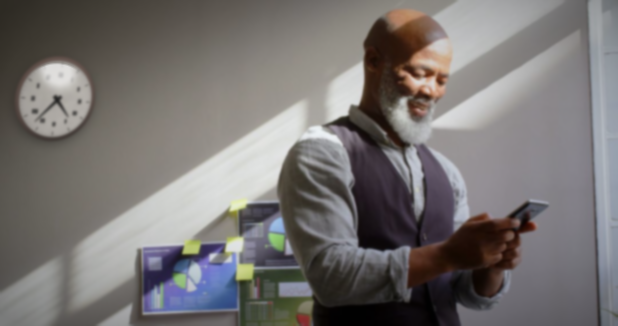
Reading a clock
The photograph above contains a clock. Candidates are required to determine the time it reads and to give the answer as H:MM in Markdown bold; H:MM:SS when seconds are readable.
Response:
**4:37**
